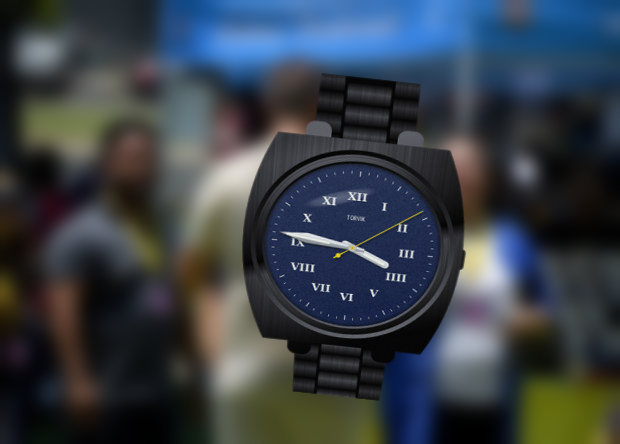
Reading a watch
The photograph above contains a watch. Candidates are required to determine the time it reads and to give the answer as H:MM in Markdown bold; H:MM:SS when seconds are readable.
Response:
**3:46:09**
